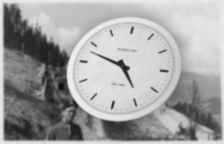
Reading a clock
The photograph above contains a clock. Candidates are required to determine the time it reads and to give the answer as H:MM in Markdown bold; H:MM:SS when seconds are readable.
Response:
**4:48**
